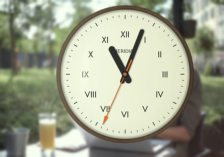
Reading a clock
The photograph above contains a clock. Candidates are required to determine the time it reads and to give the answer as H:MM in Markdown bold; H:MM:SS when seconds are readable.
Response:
**11:03:34**
